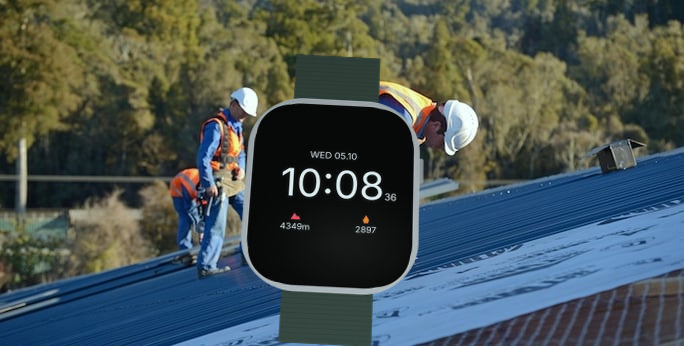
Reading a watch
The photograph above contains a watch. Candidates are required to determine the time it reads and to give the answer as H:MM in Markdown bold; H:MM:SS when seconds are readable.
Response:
**10:08:36**
